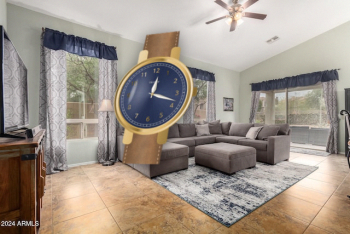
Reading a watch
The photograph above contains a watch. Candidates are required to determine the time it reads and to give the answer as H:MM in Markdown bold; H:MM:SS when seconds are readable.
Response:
**12:18**
